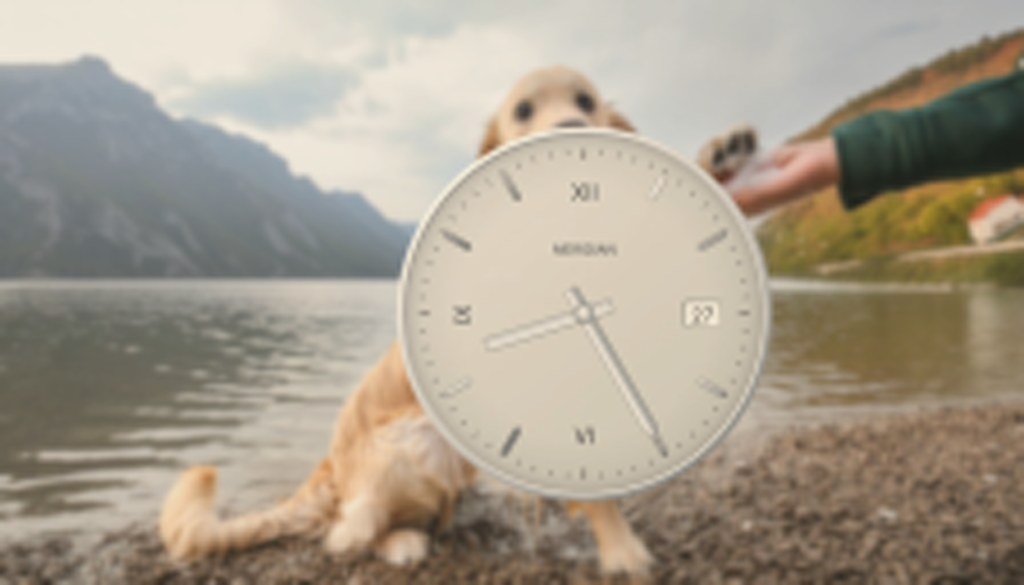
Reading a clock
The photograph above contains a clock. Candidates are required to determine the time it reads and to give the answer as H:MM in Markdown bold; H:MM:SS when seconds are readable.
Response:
**8:25**
